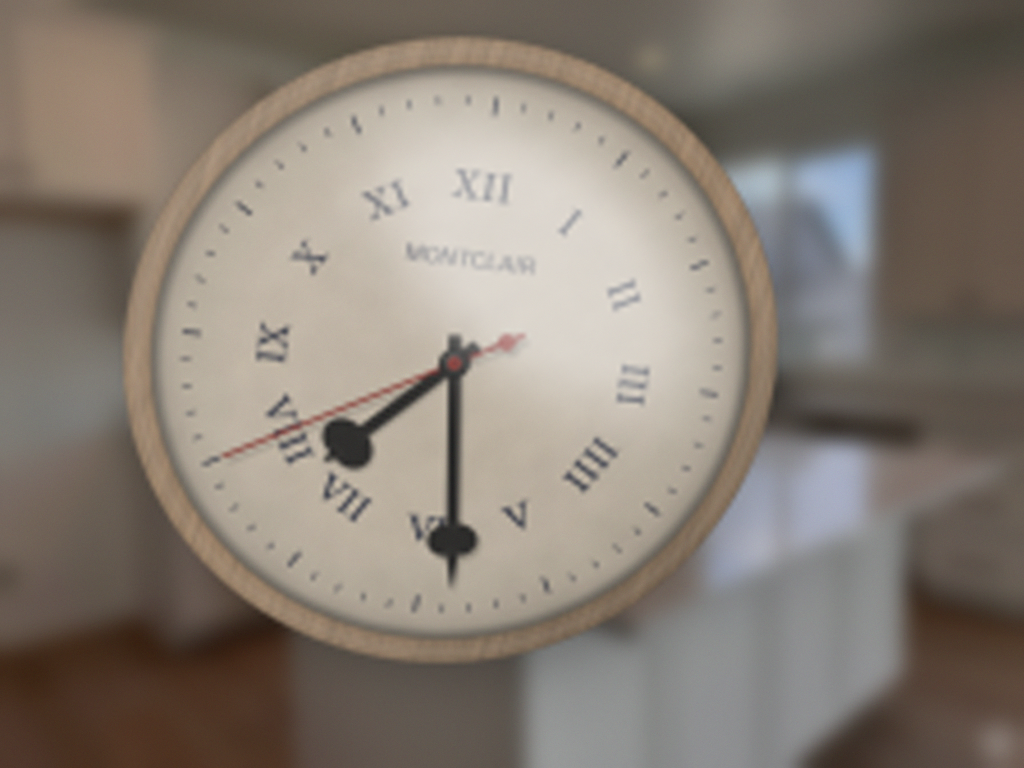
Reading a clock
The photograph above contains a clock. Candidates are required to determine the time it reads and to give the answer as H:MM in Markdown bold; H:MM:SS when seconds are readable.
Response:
**7:28:40**
